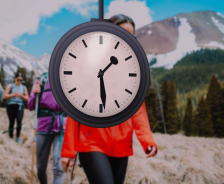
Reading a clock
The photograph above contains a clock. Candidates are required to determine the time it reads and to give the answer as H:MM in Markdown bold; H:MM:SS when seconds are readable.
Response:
**1:29**
